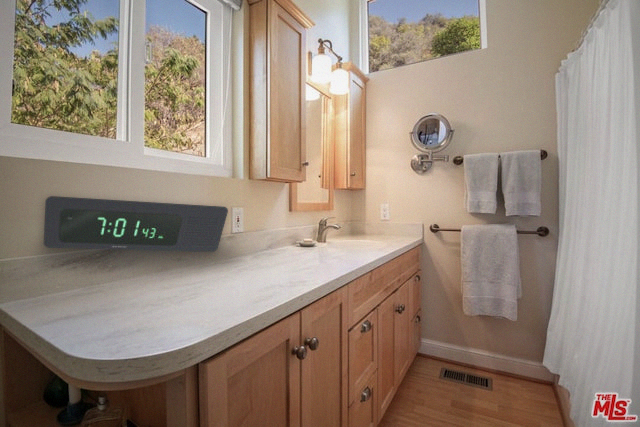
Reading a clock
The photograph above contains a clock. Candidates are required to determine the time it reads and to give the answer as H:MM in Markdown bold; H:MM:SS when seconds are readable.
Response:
**7:01:43**
